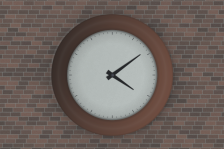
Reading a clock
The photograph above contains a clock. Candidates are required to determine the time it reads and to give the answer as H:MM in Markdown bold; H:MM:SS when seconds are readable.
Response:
**4:09**
